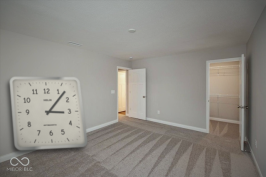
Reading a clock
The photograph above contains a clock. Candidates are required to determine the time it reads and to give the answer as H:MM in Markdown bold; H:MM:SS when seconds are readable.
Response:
**3:07**
